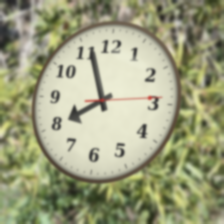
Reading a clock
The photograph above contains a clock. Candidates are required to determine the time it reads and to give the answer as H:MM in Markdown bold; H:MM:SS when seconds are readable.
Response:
**7:56:14**
